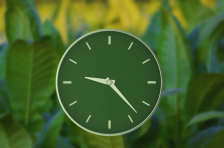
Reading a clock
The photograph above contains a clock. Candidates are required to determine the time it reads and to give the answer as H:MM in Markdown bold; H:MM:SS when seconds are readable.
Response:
**9:23**
